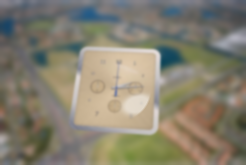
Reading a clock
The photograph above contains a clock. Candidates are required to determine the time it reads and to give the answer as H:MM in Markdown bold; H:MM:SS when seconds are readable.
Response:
**2:14**
